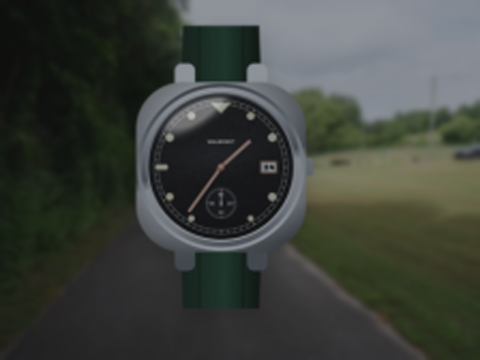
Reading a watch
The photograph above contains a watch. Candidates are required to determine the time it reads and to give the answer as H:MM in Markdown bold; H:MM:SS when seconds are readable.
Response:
**1:36**
